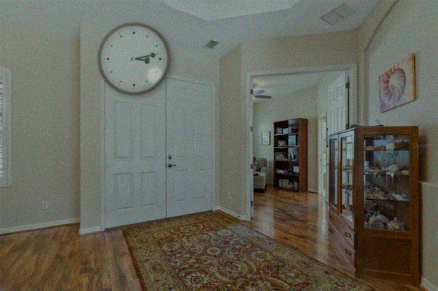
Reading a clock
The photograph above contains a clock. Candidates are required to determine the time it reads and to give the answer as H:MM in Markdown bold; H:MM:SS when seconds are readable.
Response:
**3:13**
